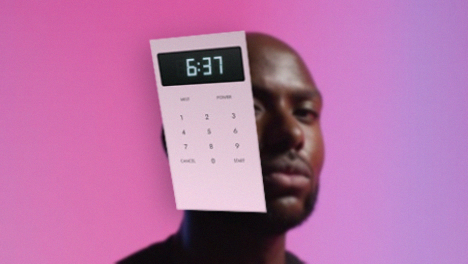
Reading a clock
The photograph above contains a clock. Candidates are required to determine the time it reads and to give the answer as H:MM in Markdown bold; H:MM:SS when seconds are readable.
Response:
**6:37**
